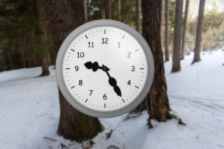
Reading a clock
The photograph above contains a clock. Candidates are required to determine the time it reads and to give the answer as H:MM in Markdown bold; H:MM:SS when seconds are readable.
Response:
**9:25**
